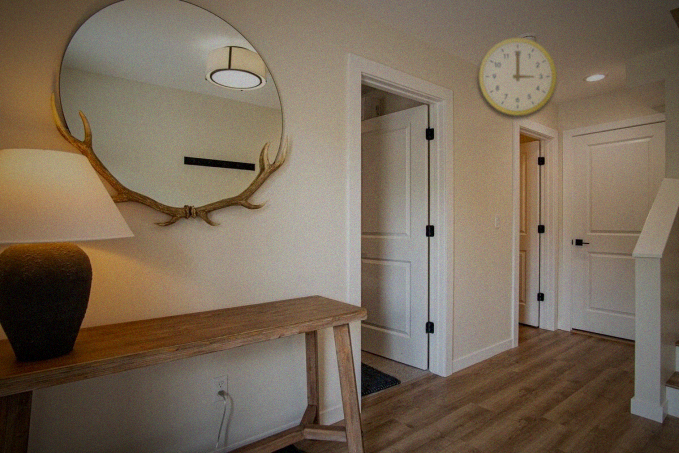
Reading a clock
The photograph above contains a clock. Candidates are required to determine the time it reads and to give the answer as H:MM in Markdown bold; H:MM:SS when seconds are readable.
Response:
**3:00**
